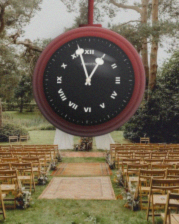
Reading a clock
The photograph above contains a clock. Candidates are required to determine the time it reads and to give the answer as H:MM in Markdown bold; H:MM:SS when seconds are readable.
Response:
**12:57**
